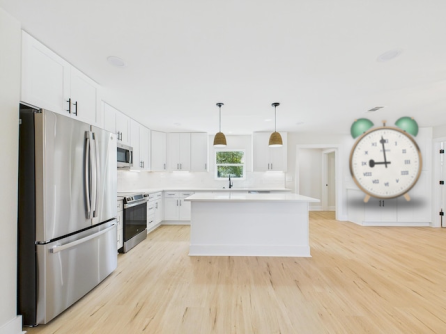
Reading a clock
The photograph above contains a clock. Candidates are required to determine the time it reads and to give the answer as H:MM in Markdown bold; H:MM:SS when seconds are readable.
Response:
**8:59**
